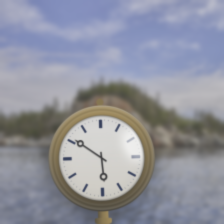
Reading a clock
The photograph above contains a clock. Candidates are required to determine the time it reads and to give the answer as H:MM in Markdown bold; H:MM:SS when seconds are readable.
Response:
**5:51**
